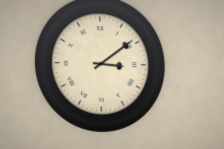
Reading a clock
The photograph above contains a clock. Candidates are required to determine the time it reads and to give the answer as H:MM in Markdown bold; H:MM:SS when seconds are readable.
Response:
**3:09**
